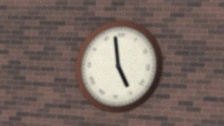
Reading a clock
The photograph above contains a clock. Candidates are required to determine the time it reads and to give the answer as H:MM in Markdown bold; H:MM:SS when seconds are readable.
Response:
**4:58**
